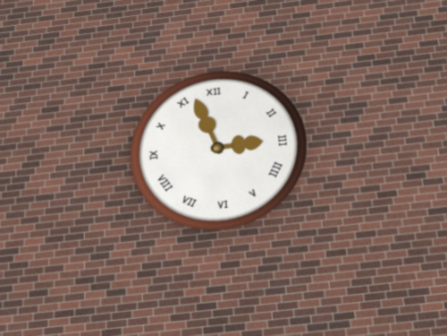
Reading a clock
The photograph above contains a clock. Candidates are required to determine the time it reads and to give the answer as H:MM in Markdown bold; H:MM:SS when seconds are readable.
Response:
**2:57**
